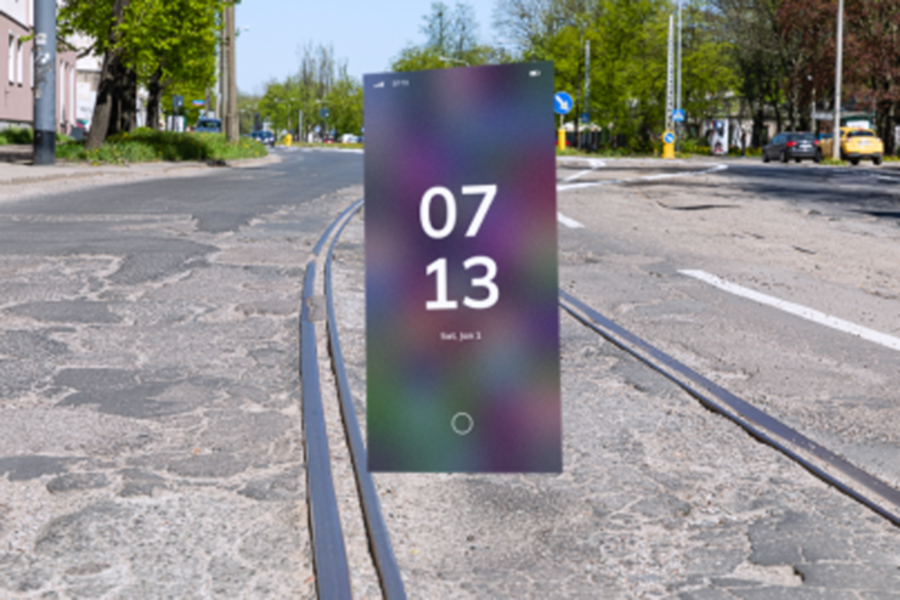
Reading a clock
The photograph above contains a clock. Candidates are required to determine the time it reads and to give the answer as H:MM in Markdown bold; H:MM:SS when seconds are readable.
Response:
**7:13**
